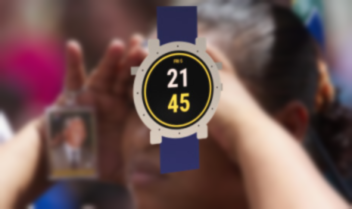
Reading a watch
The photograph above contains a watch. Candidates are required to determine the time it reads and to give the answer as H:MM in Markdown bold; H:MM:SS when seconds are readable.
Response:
**21:45**
